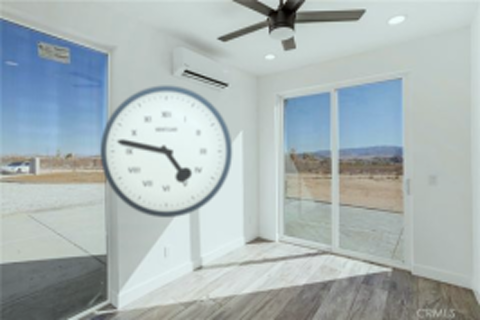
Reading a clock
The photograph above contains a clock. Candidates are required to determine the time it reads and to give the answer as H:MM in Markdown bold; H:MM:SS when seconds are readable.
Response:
**4:47**
